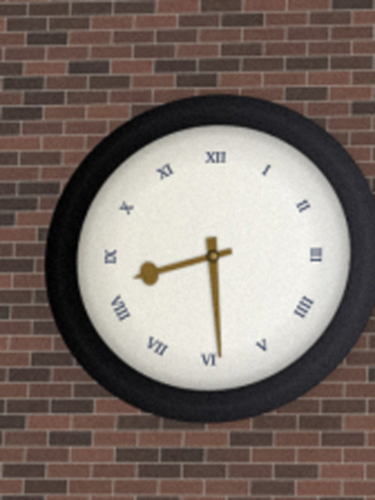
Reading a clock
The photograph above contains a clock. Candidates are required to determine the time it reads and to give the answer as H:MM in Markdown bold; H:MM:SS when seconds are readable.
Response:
**8:29**
